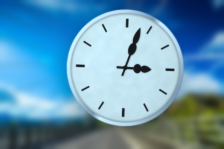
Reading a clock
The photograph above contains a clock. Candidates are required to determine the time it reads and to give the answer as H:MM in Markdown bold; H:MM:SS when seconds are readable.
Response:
**3:03**
